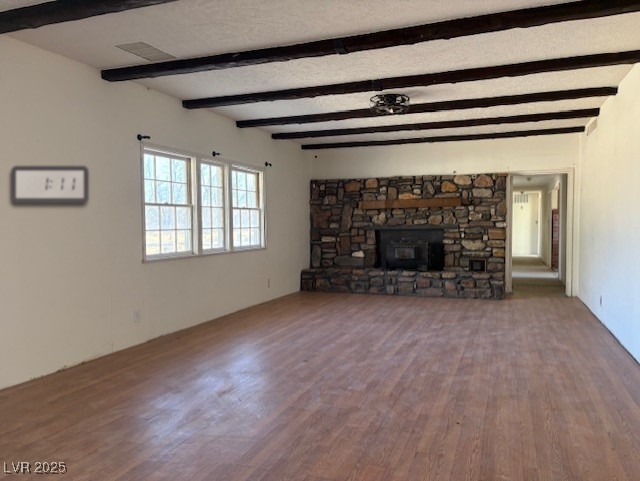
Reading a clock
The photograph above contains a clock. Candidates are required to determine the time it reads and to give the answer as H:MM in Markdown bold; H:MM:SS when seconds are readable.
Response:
**1:11**
